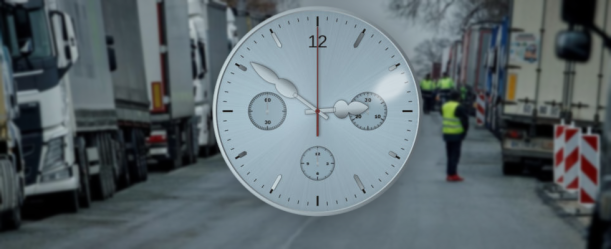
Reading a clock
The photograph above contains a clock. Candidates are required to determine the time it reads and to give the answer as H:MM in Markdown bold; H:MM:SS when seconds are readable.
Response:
**2:51**
